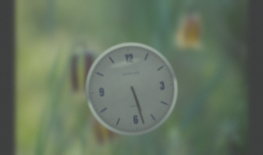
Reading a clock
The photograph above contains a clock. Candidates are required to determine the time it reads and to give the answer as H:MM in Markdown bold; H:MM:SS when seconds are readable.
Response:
**5:28**
